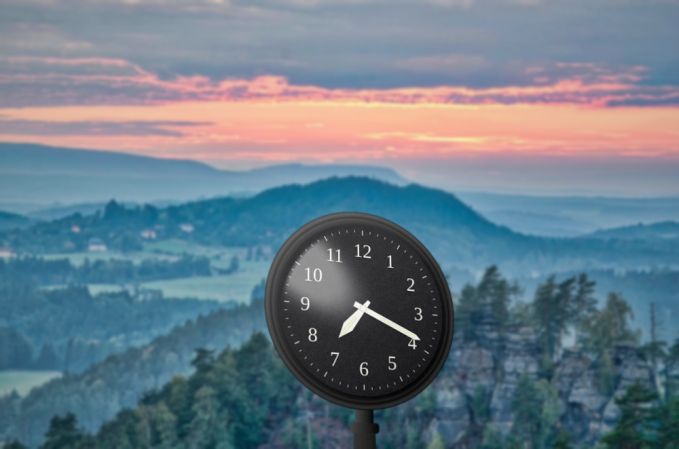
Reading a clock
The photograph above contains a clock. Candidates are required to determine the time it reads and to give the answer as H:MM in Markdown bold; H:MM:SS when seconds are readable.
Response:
**7:19**
